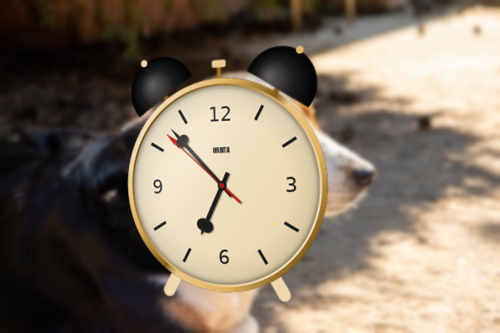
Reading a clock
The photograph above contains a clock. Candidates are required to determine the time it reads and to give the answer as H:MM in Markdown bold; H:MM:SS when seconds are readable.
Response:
**6:52:52**
